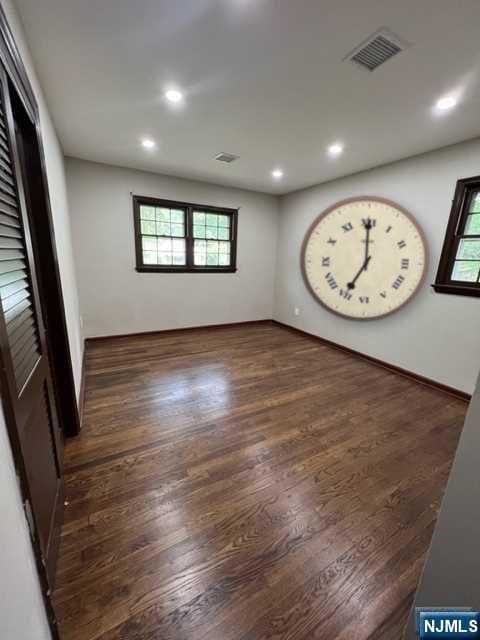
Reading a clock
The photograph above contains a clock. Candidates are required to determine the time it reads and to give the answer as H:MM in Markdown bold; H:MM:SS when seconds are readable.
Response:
**7:00**
